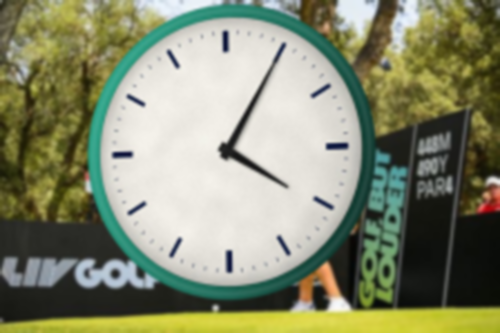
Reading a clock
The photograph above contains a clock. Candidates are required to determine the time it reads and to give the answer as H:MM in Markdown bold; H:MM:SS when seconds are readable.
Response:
**4:05**
